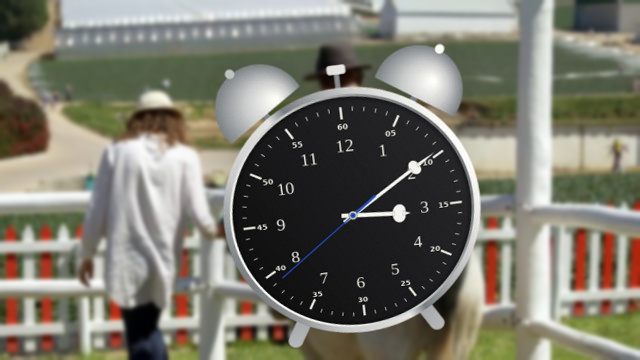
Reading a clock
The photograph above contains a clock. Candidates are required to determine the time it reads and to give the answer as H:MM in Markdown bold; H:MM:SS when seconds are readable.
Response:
**3:09:39**
